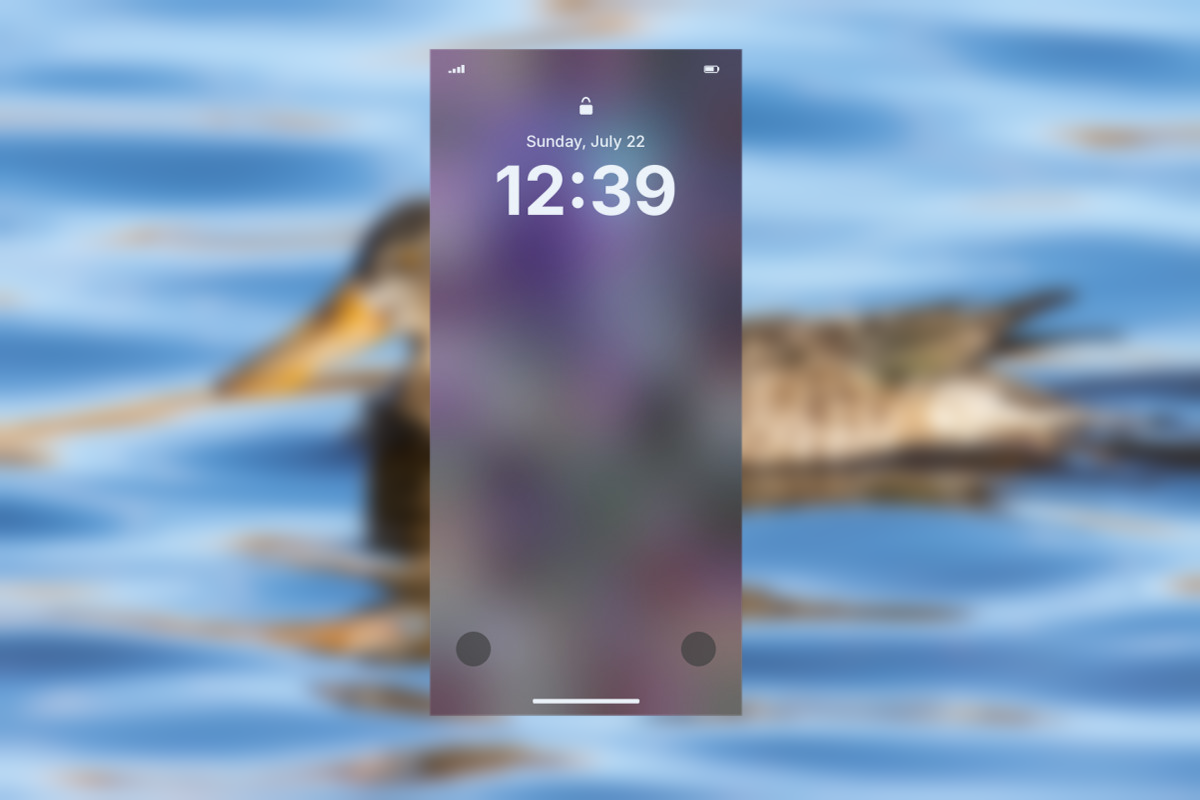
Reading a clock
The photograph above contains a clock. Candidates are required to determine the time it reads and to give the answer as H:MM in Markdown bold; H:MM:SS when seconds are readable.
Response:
**12:39**
